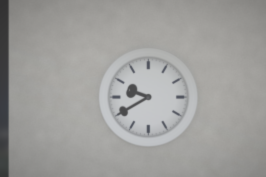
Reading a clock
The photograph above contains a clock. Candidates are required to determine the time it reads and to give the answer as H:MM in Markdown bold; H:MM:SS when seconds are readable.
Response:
**9:40**
